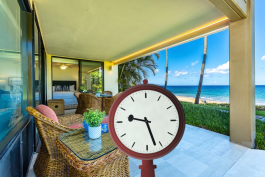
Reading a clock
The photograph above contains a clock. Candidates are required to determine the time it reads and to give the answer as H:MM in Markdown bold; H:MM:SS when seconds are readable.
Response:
**9:27**
